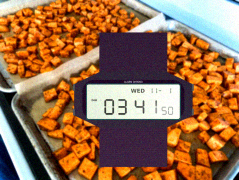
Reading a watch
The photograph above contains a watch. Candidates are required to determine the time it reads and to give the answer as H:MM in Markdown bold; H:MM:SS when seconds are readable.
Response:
**3:41:50**
